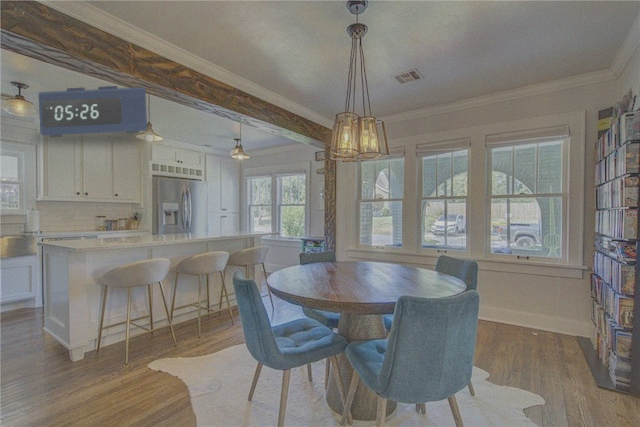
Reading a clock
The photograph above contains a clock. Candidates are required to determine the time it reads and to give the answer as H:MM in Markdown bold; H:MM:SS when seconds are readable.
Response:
**5:26**
